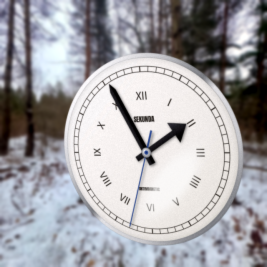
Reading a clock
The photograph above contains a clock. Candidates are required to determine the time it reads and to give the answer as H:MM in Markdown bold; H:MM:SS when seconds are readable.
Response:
**1:55:33**
